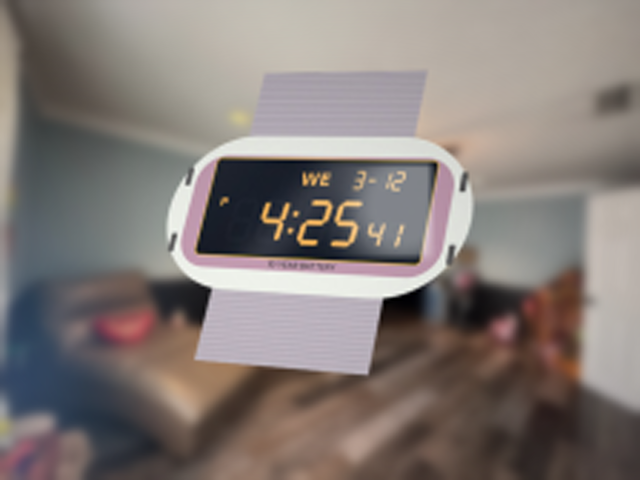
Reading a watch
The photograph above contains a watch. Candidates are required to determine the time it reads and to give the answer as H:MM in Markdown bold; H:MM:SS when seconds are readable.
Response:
**4:25:41**
